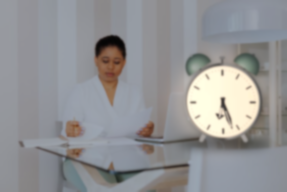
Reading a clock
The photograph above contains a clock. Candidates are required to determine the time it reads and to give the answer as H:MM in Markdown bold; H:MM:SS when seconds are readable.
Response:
**6:27**
